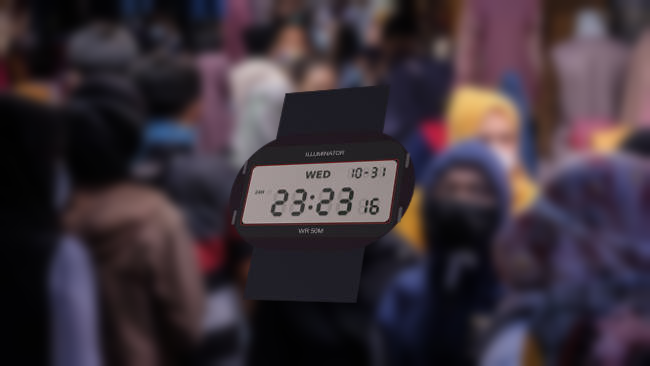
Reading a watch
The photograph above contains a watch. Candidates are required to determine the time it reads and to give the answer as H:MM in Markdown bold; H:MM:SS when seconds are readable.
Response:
**23:23:16**
